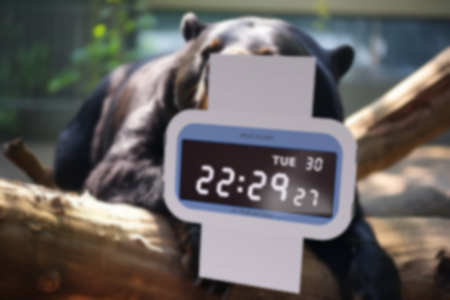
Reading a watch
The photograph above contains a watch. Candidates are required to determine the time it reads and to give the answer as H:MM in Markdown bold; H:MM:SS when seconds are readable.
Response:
**22:29:27**
